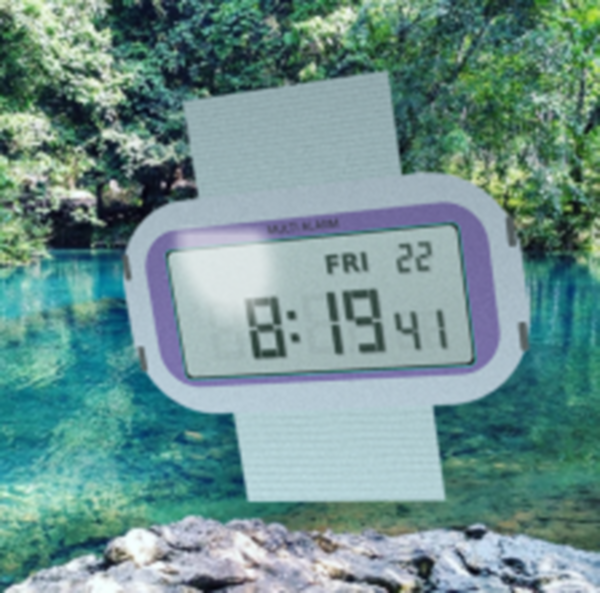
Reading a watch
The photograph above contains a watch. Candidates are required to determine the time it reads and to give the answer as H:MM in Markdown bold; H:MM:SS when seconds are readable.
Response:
**8:19:41**
